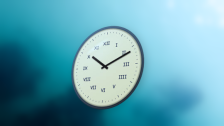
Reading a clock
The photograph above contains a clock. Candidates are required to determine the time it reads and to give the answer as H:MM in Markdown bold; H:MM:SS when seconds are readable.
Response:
**10:11**
